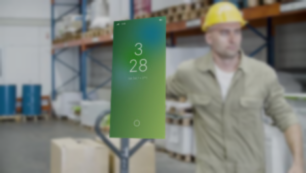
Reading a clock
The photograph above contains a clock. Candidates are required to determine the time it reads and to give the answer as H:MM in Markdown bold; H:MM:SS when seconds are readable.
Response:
**3:28**
